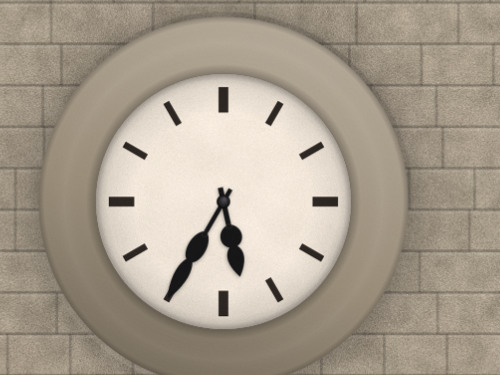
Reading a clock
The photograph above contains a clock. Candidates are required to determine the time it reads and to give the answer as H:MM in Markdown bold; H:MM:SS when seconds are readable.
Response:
**5:35**
